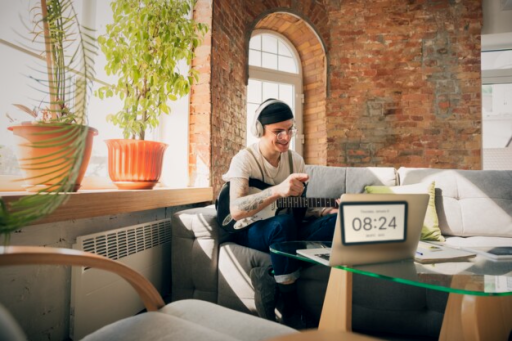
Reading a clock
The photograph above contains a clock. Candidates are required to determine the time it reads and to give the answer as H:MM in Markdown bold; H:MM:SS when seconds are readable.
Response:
**8:24**
